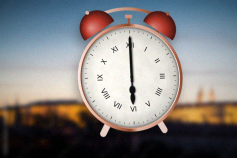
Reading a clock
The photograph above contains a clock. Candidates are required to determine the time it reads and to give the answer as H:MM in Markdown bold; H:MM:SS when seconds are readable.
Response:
**6:00**
